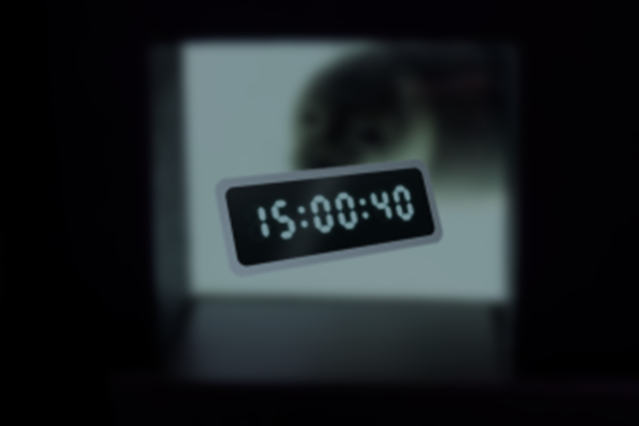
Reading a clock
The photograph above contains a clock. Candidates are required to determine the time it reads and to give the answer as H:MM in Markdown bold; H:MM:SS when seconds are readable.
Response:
**15:00:40**
